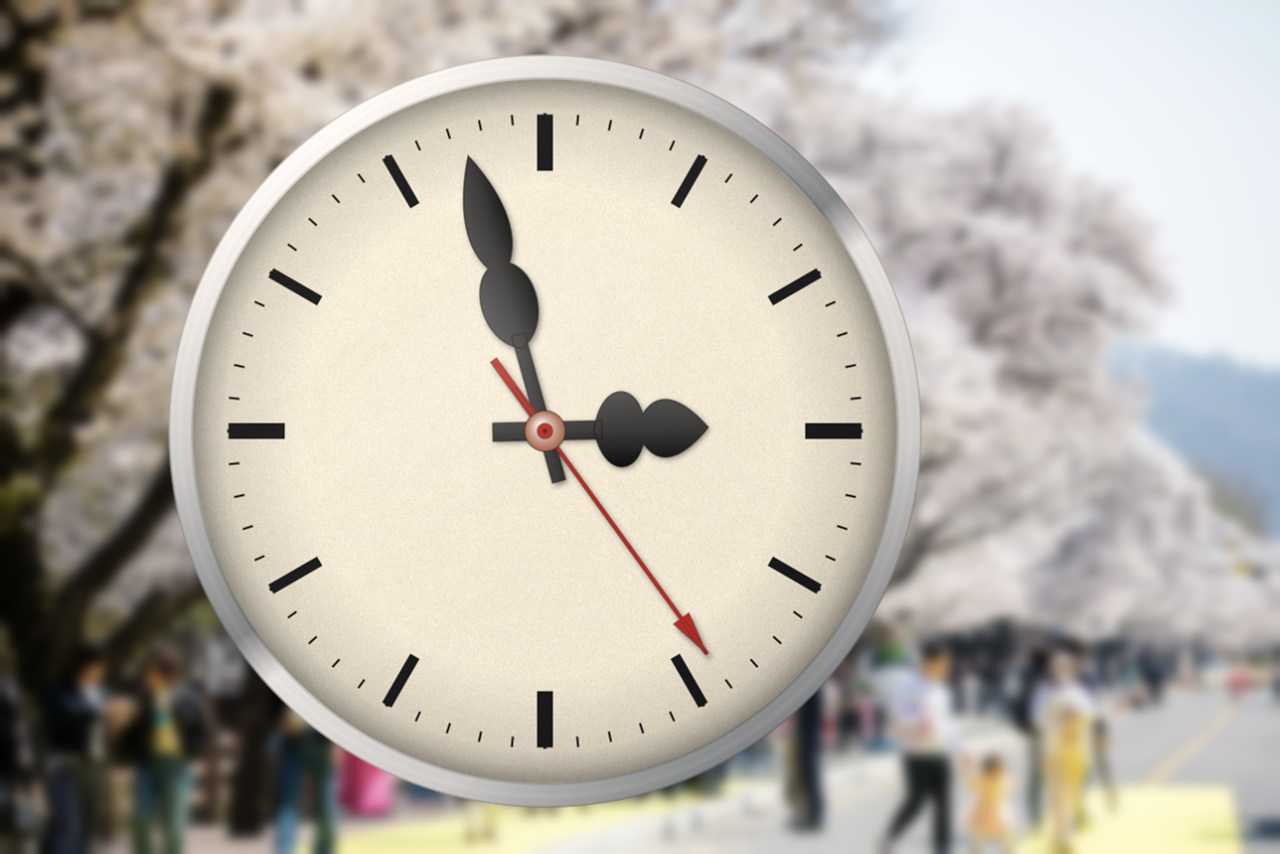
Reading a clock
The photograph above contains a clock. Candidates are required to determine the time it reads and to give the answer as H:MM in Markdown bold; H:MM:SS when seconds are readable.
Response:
**2:57:24**
